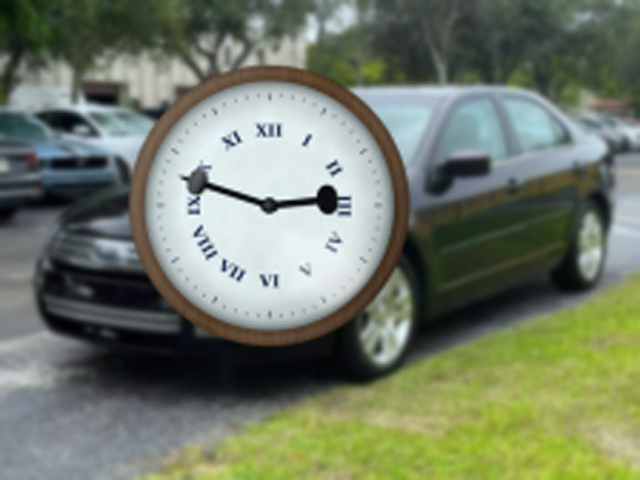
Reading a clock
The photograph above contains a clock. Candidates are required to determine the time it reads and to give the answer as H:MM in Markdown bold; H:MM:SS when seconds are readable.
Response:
**2:48**
